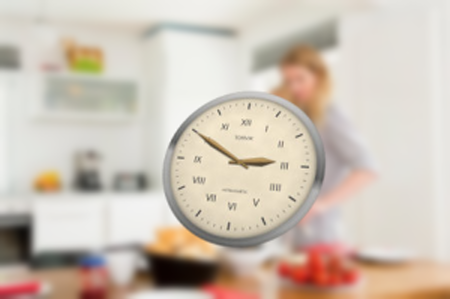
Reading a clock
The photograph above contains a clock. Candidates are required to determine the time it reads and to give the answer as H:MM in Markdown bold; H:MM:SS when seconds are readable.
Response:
**2:50**
